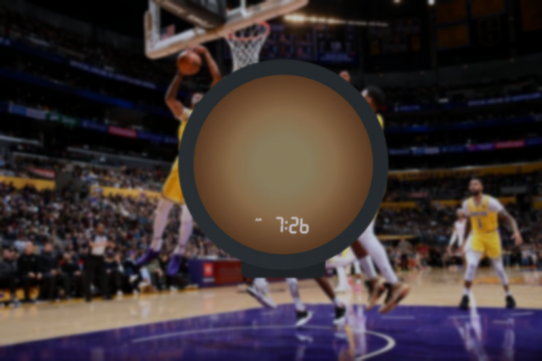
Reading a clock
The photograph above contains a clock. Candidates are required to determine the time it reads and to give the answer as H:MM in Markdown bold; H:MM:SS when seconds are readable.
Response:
**7:26**
